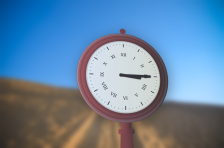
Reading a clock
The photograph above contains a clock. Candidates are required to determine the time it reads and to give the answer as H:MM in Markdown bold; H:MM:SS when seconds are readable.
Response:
**3:15**
